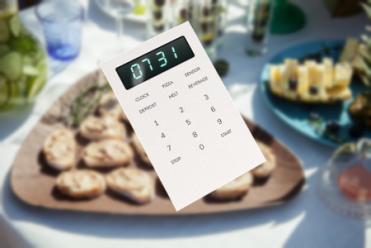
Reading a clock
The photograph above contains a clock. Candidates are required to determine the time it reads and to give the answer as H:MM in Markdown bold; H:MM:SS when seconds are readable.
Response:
**7:31**
